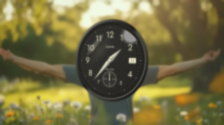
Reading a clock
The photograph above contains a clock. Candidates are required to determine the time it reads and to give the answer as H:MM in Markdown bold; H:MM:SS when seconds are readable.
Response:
**1:37**
